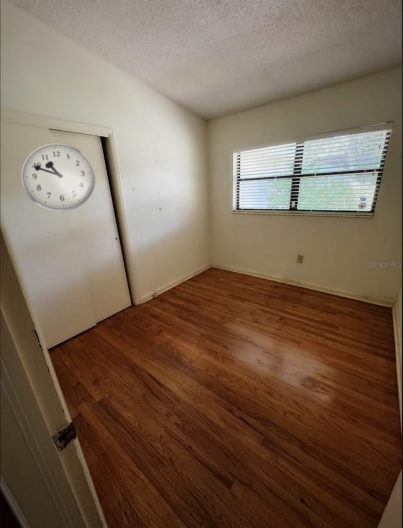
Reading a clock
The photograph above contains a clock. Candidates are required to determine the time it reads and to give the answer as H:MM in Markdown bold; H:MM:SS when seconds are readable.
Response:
**10:49**
